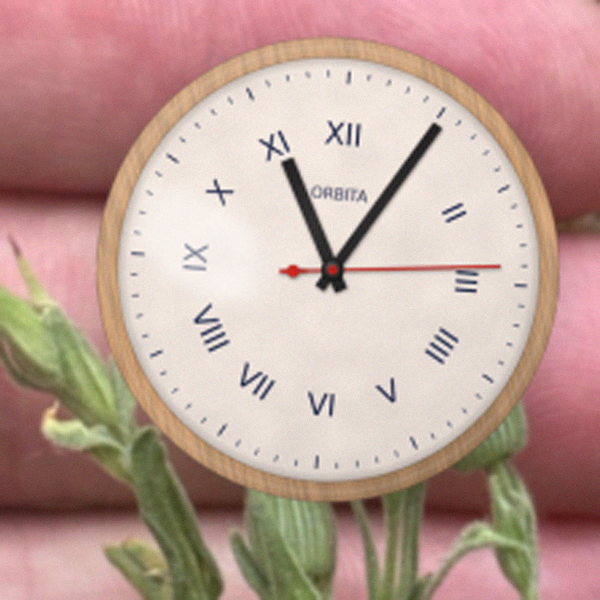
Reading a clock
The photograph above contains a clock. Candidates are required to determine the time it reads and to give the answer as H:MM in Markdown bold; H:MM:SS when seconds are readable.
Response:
**11:05:14**
